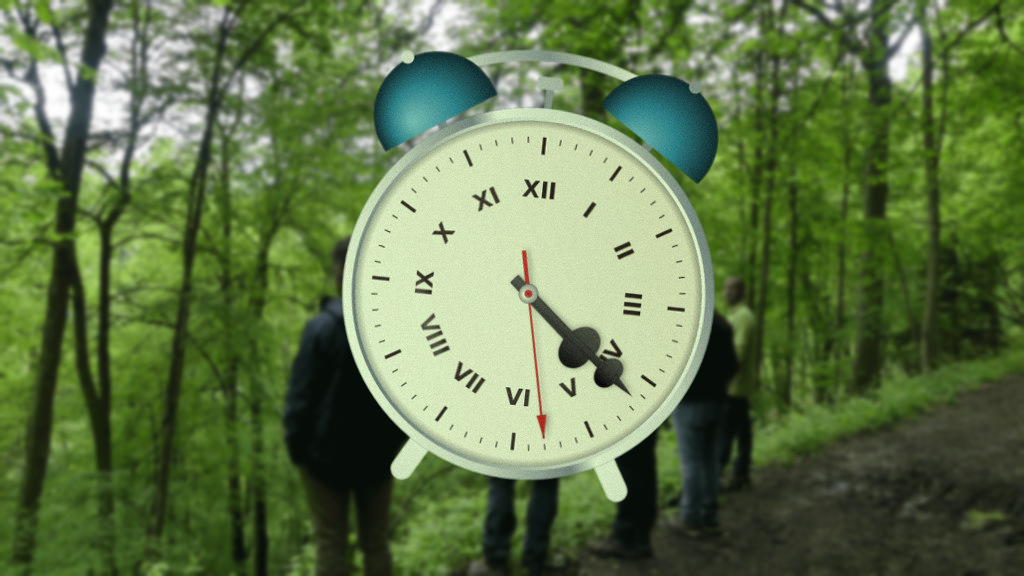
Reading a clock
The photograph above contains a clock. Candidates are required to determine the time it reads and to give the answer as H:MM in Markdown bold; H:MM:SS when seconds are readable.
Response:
**4:21:28**
